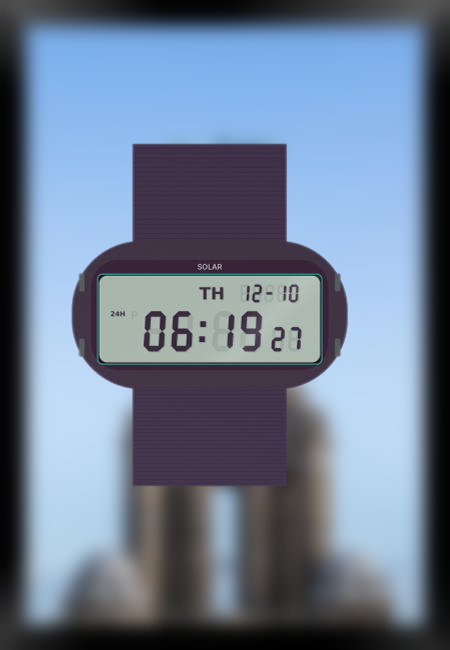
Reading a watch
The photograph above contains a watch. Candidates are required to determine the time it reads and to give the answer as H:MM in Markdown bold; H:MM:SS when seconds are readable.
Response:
**6:19:27**
